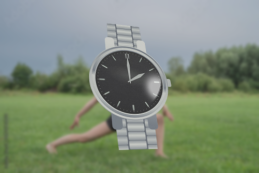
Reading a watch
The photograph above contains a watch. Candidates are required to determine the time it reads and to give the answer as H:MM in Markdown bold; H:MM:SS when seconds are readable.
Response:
**2:00**
